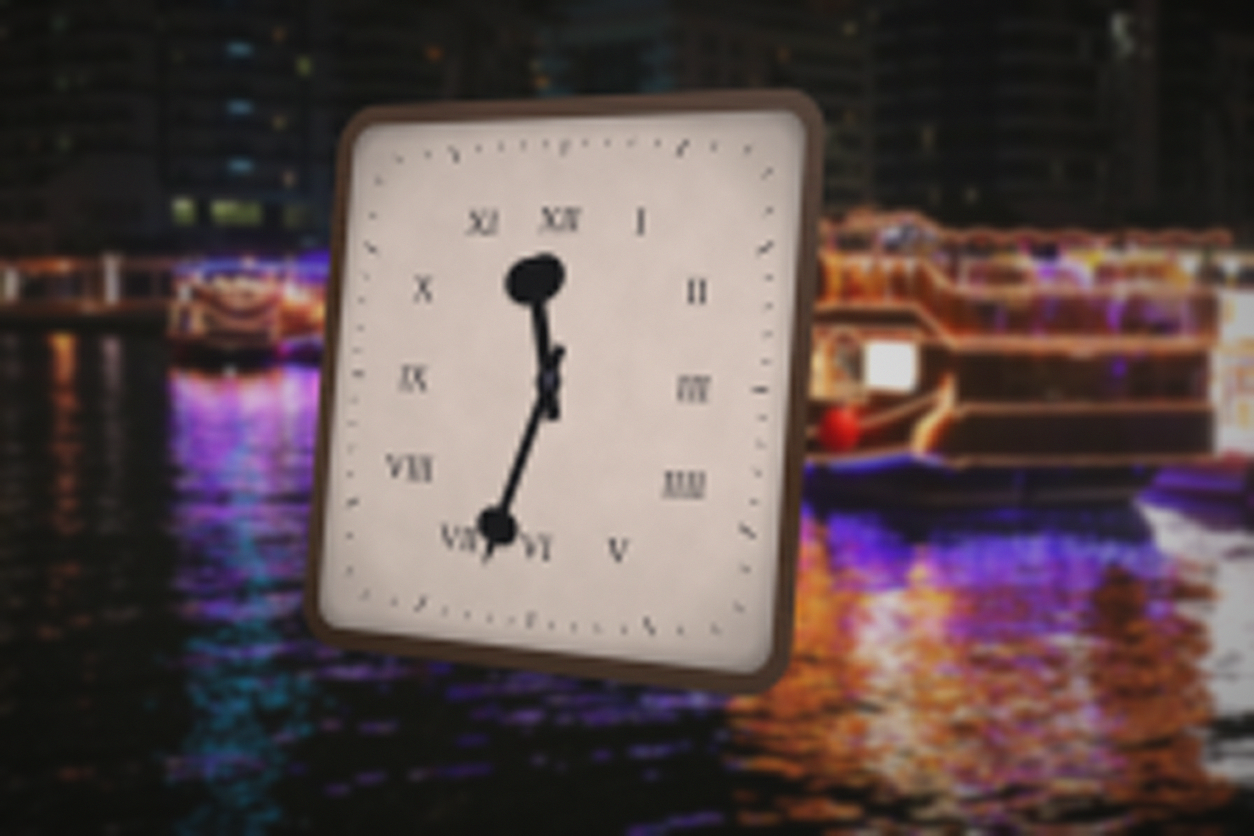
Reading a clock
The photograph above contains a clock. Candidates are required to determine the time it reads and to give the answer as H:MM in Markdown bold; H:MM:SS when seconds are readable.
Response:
**11:33**
